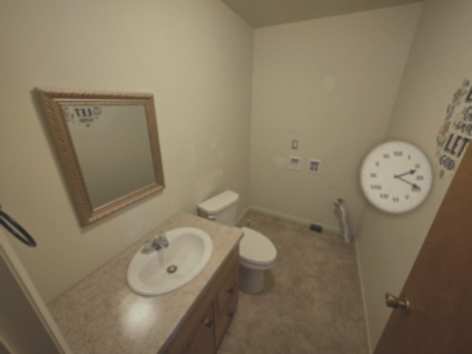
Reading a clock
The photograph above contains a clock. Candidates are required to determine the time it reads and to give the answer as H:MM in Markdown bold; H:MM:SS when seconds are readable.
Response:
**2:19**
